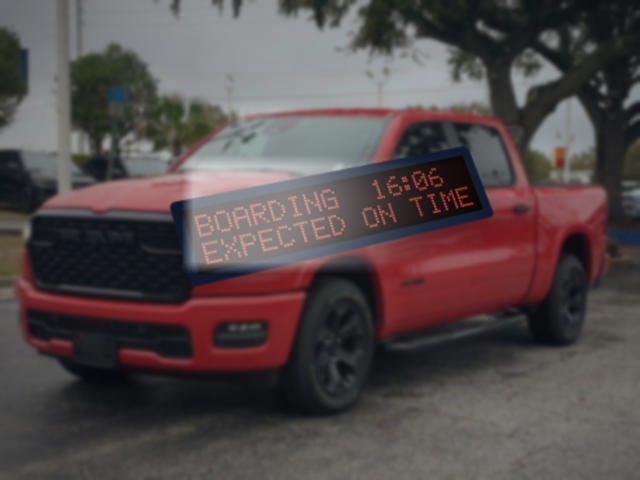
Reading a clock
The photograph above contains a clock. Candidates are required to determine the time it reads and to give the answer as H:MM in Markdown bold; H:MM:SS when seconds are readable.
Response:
**16:06**
